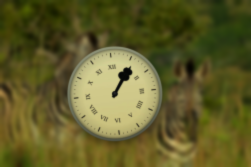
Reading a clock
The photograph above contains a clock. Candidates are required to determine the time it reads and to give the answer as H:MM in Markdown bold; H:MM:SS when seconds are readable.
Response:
**1:06**
